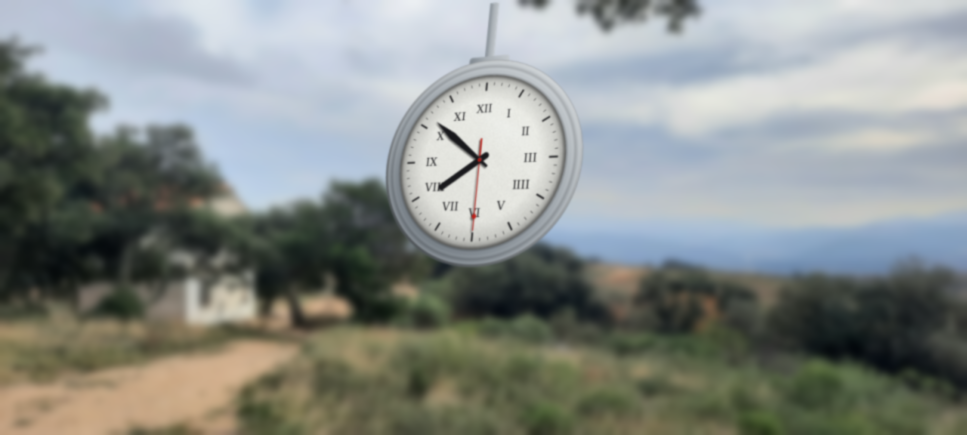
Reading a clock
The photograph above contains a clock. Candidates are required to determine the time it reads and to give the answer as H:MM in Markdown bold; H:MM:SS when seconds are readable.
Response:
**7:51:30**
